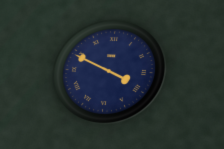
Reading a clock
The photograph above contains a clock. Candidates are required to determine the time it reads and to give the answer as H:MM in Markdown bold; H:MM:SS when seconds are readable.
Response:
**3:49**
